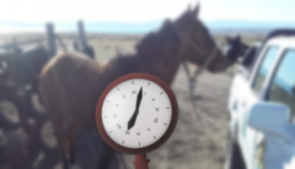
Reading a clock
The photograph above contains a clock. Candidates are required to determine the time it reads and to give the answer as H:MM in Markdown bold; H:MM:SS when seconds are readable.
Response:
**7:03**
